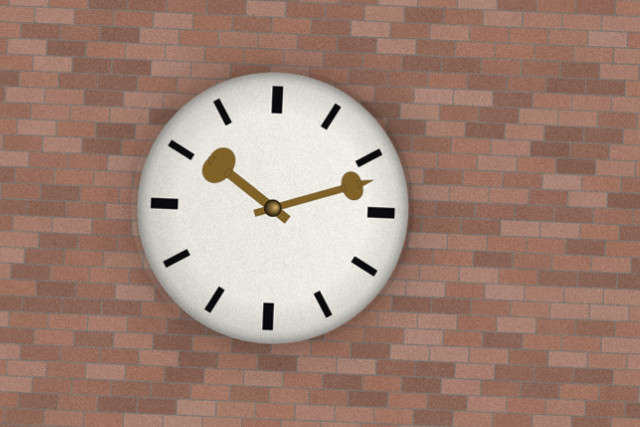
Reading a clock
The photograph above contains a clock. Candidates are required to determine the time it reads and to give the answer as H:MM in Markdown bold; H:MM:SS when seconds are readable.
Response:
**10:12**
